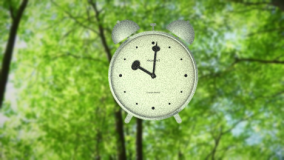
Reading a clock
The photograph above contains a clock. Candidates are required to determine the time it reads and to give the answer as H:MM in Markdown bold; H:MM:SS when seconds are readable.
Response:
**10:01**
